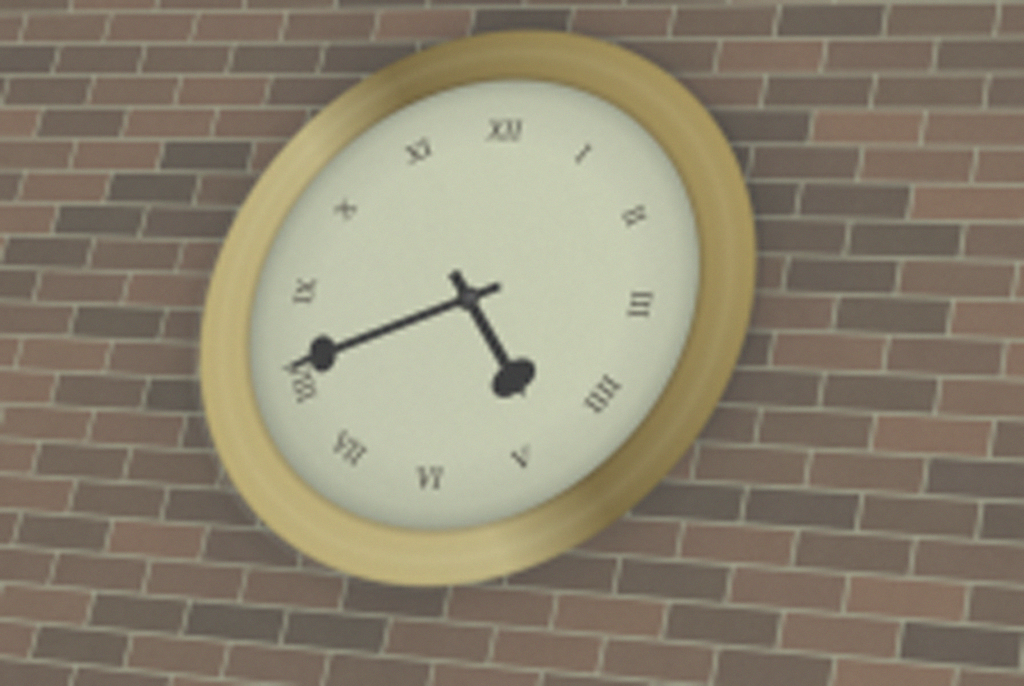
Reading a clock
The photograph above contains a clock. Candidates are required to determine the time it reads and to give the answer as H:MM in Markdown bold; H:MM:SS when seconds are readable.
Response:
**4:41**
